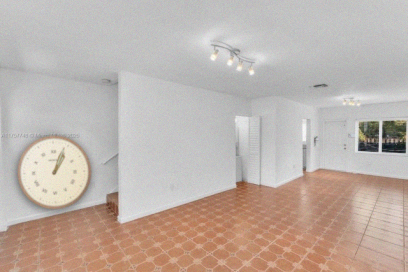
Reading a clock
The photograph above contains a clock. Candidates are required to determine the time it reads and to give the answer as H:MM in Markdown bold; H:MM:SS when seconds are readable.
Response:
**1:04**
